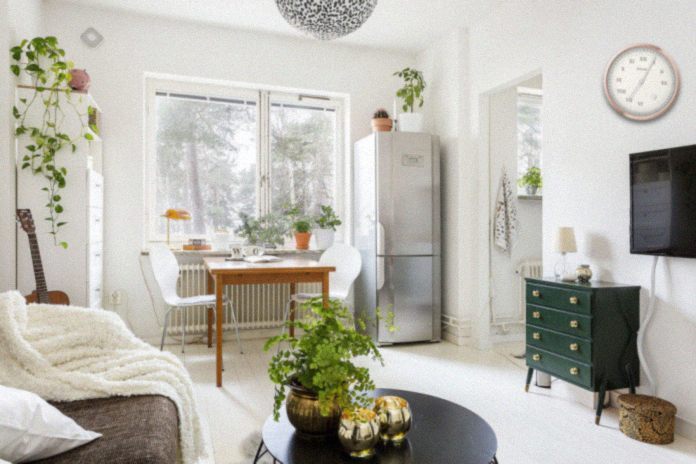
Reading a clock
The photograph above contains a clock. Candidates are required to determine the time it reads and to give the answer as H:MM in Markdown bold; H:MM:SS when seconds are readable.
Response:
**7:04**
